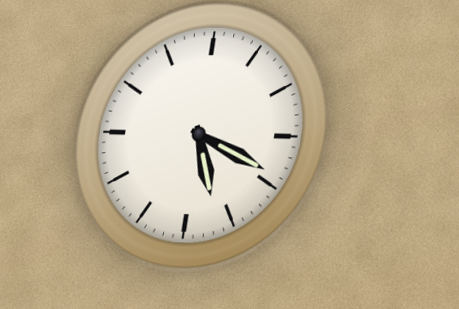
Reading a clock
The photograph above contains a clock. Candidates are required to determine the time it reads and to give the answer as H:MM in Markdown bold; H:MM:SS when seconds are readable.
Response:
**5:19**
